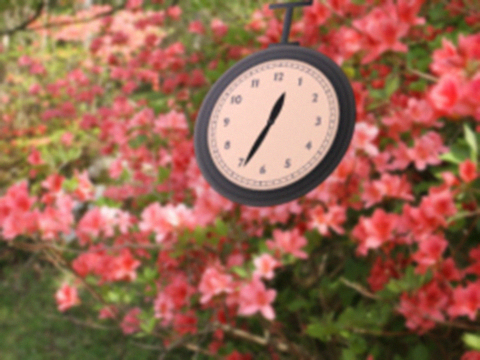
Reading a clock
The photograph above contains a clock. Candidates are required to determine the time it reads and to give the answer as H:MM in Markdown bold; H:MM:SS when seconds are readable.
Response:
**12:34**
